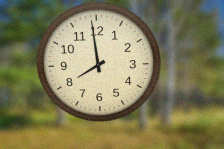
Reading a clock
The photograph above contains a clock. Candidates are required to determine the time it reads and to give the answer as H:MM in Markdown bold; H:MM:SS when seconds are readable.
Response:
**7:59**
